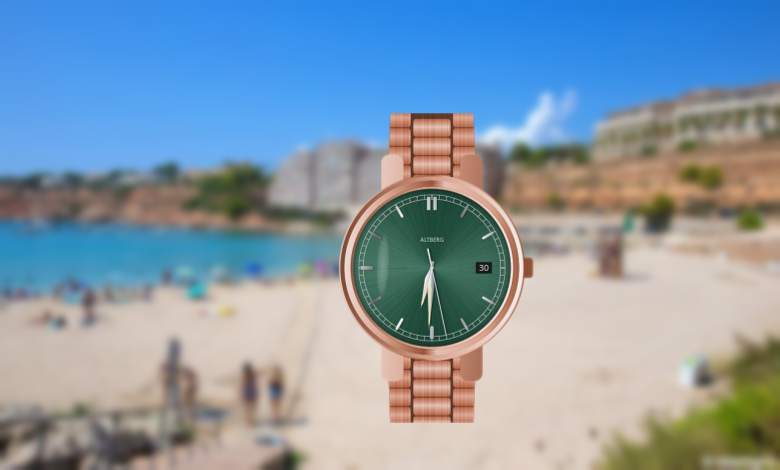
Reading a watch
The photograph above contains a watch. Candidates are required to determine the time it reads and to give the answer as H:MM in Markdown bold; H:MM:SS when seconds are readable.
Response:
**6:30:28**
